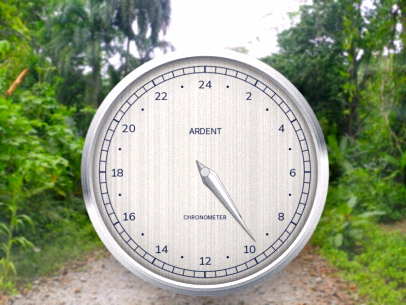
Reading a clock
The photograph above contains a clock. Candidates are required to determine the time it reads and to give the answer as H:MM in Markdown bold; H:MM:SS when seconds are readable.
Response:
**9:24**
